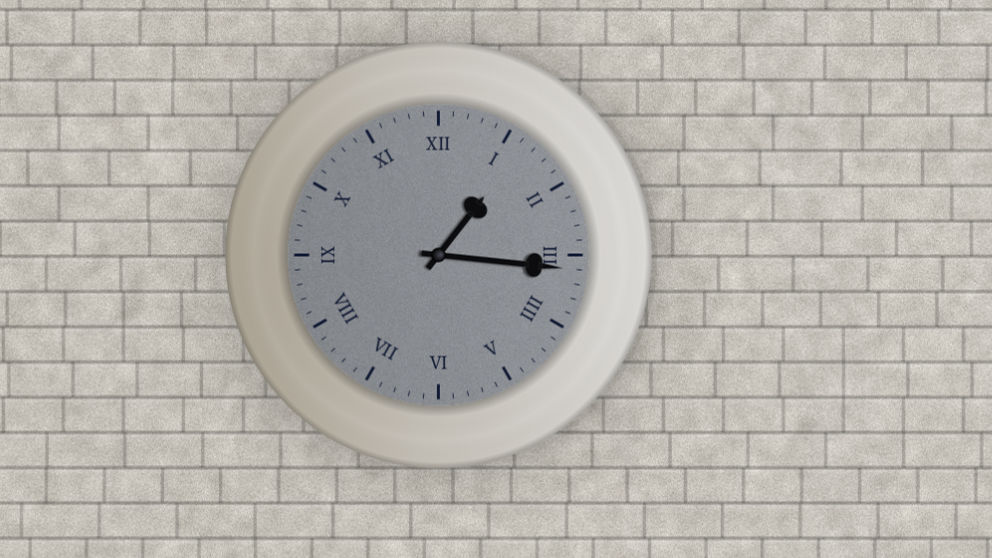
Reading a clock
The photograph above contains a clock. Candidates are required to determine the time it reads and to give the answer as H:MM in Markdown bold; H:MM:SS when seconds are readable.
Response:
**1:16**
